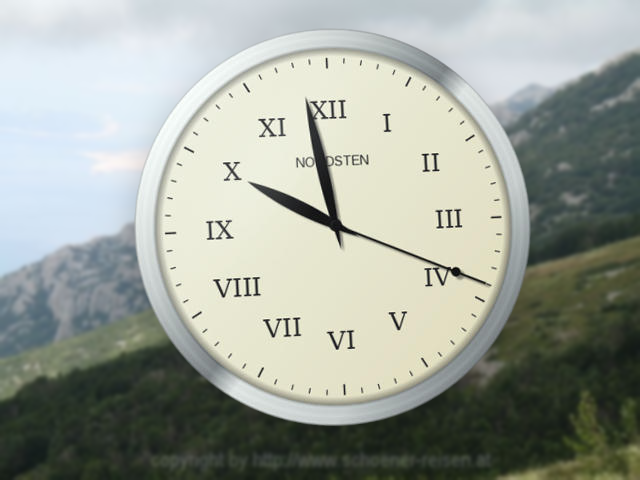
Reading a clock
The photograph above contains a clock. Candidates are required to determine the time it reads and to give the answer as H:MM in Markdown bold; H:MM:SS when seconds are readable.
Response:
**9:58:19**
